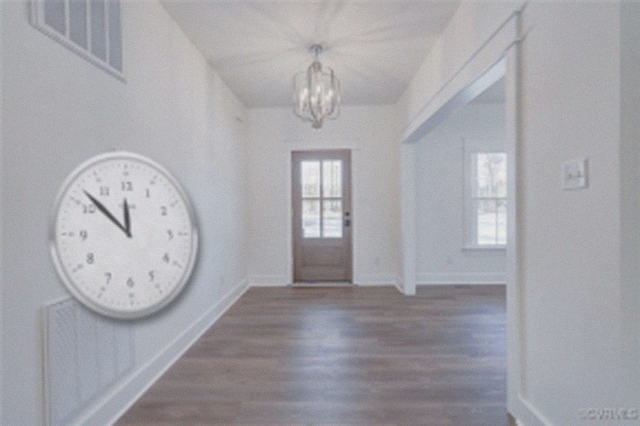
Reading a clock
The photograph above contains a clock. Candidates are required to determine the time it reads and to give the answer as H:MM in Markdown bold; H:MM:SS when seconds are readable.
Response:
**11:52**
